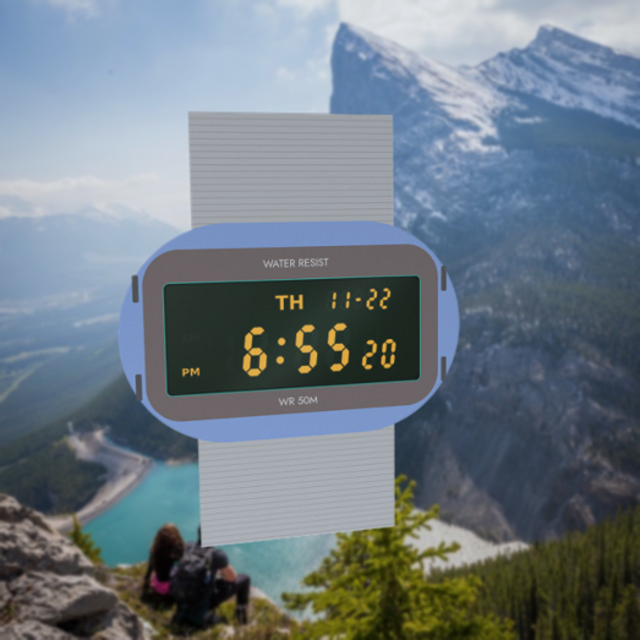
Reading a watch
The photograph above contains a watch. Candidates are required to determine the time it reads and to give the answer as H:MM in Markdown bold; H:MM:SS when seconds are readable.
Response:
**6:55:20**
